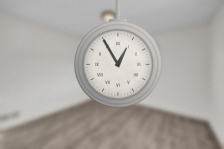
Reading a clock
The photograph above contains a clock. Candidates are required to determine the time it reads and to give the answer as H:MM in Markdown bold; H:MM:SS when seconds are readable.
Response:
**12:55**
